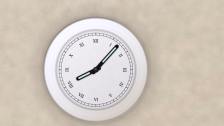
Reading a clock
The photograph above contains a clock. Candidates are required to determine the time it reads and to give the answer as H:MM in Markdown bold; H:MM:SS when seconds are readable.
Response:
**8:07**
